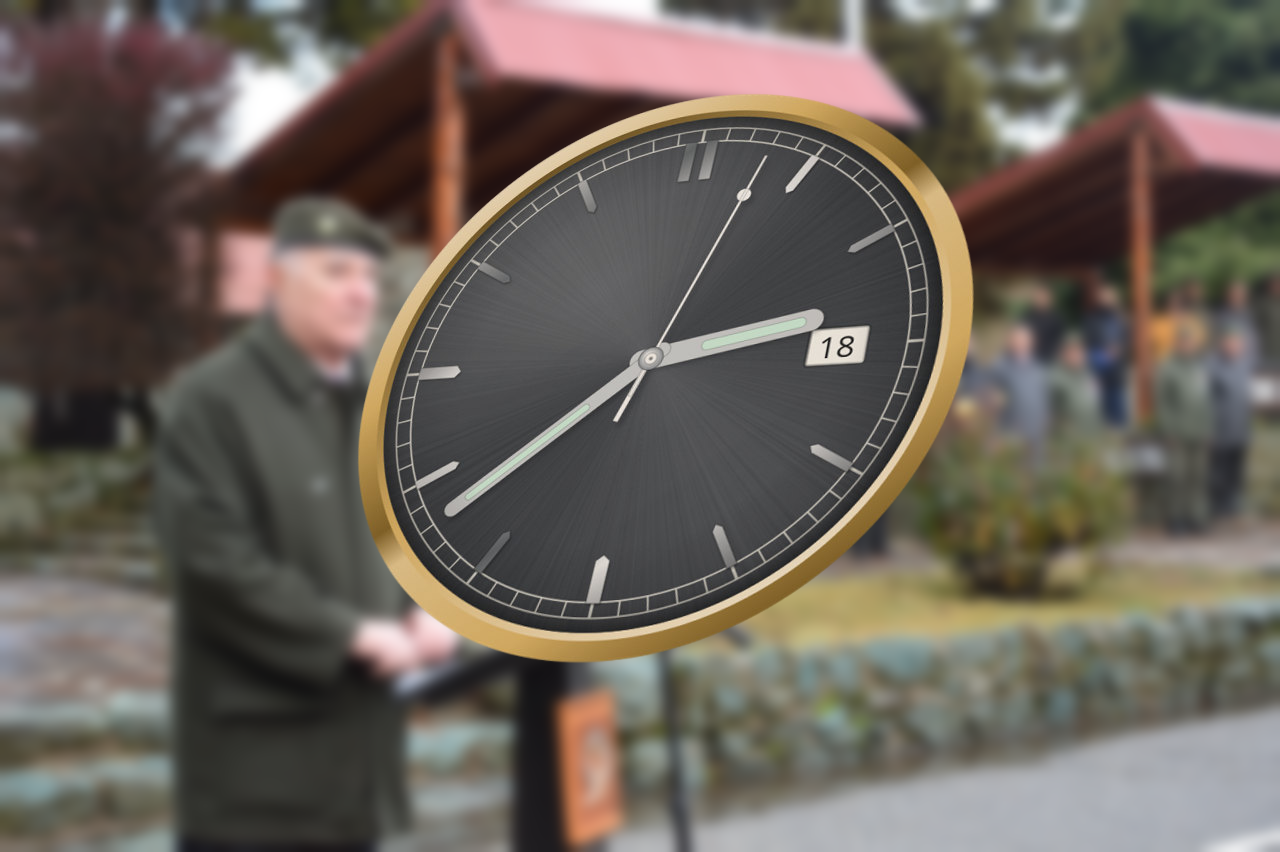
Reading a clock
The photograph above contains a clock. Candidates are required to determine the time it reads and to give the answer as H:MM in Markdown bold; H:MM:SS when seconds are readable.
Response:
**2:38:03**
